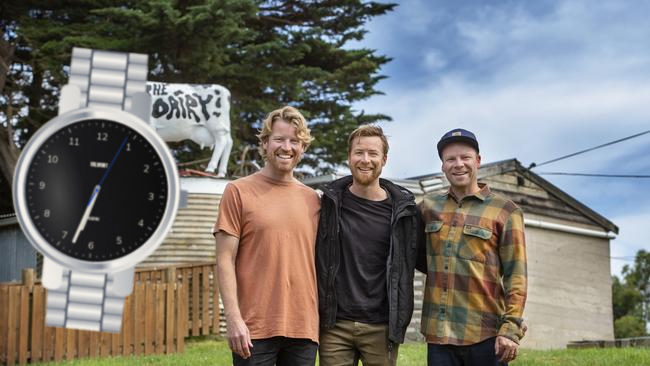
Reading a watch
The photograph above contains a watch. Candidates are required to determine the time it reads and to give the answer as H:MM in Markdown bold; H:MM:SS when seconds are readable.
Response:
**6:33:04**
